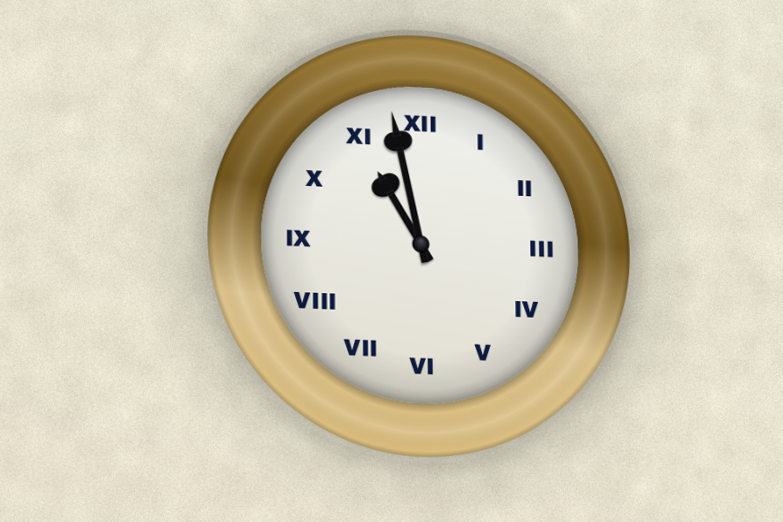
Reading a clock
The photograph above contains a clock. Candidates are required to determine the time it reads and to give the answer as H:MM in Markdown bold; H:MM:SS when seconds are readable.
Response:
**10:58**
